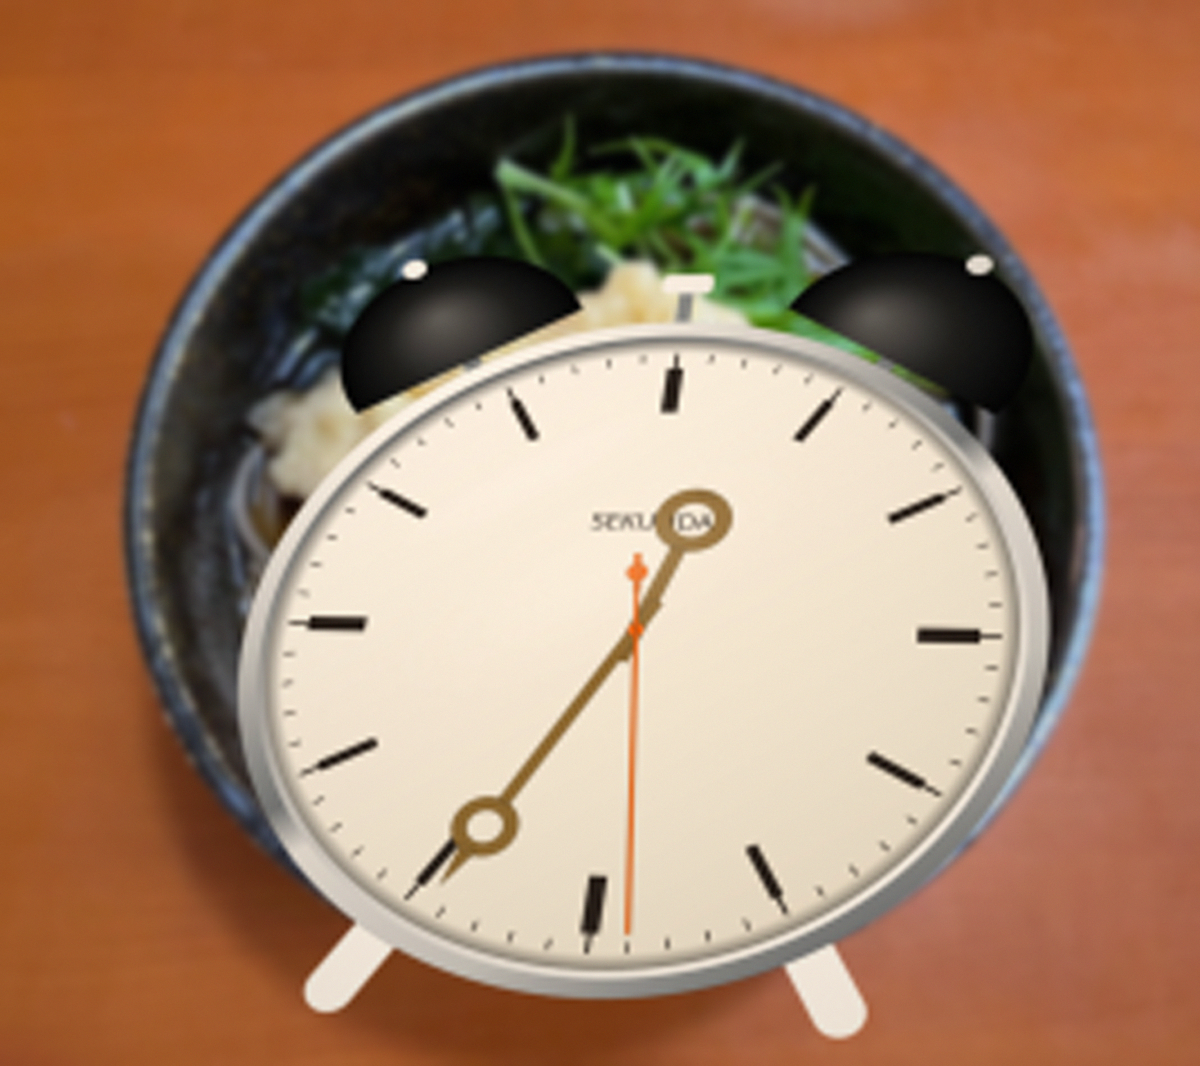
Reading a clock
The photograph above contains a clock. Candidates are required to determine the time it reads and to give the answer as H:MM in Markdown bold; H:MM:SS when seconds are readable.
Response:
**12:34:29**
